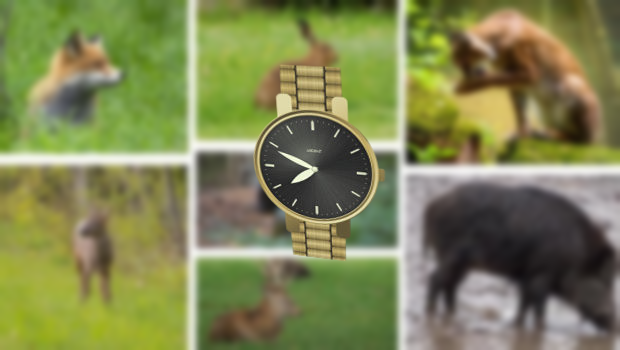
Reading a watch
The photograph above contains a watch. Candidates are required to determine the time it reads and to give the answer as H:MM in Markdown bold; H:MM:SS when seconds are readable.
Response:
**7:49**
